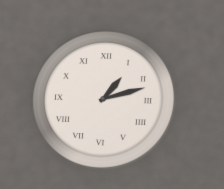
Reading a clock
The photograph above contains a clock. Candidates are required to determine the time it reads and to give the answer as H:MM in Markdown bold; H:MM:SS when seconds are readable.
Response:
**1:12**
